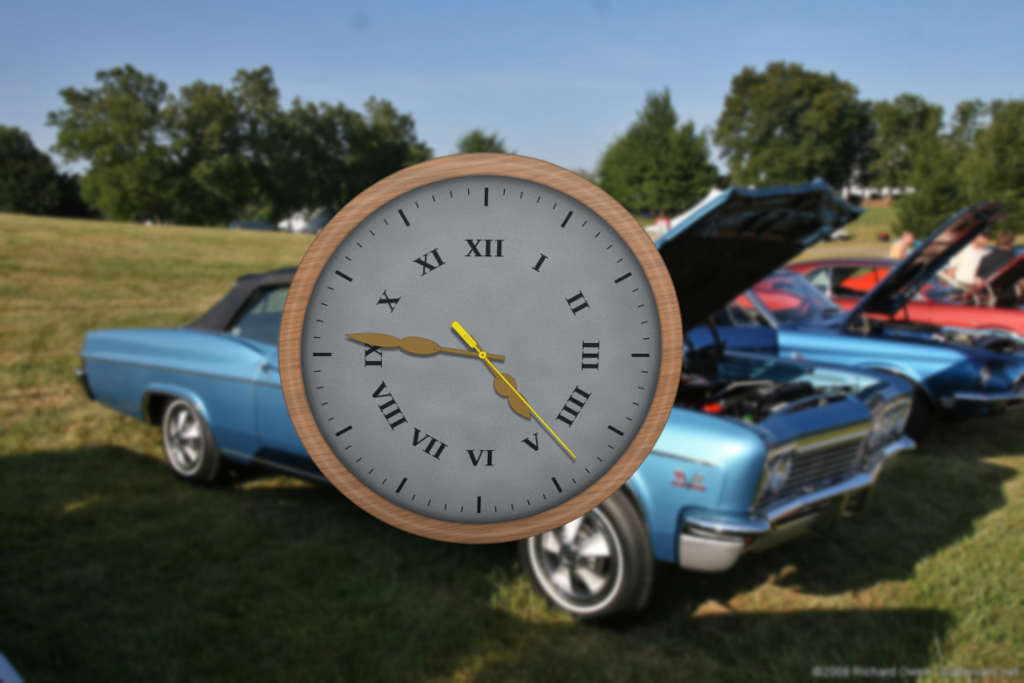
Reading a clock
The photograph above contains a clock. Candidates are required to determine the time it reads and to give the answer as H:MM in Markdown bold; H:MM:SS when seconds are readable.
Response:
**4:46:23**
